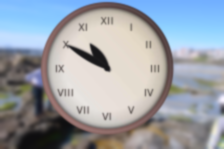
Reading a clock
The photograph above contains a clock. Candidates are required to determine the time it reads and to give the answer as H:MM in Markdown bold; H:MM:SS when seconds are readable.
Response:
**10:50**
